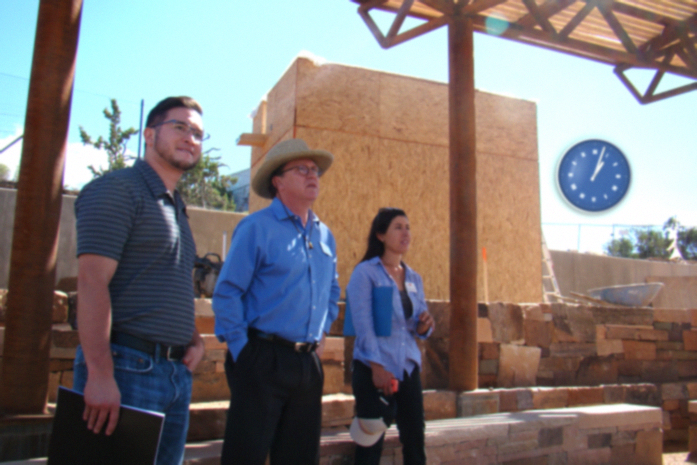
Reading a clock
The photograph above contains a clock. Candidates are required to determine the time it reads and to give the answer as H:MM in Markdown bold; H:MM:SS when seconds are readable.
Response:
**1:03**
